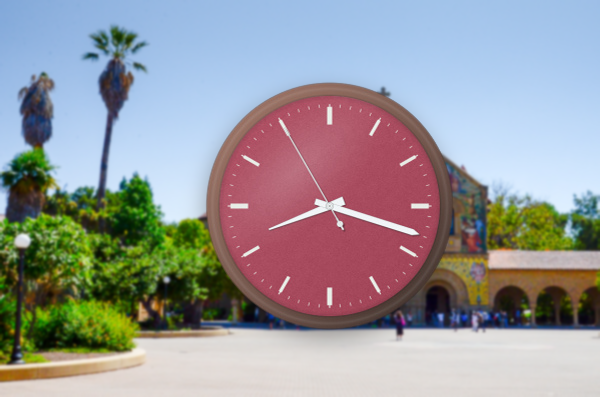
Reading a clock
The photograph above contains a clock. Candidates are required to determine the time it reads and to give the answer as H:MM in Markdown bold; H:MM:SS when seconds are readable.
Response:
**8:17:55**
